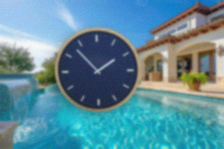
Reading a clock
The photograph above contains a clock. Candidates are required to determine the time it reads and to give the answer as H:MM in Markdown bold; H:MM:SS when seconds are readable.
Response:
**1:53**
